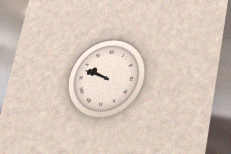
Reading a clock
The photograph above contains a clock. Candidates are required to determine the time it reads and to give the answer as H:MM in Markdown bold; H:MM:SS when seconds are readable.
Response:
**9:48**
